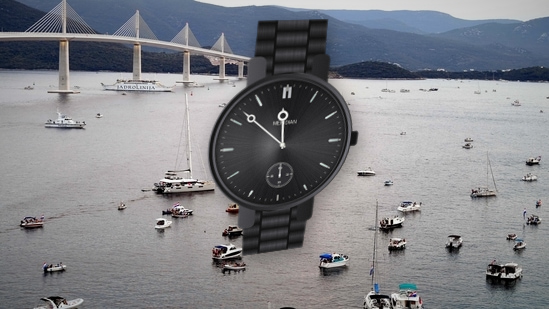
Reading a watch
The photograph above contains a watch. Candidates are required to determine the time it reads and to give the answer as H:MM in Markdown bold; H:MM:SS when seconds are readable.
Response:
**11:52**
